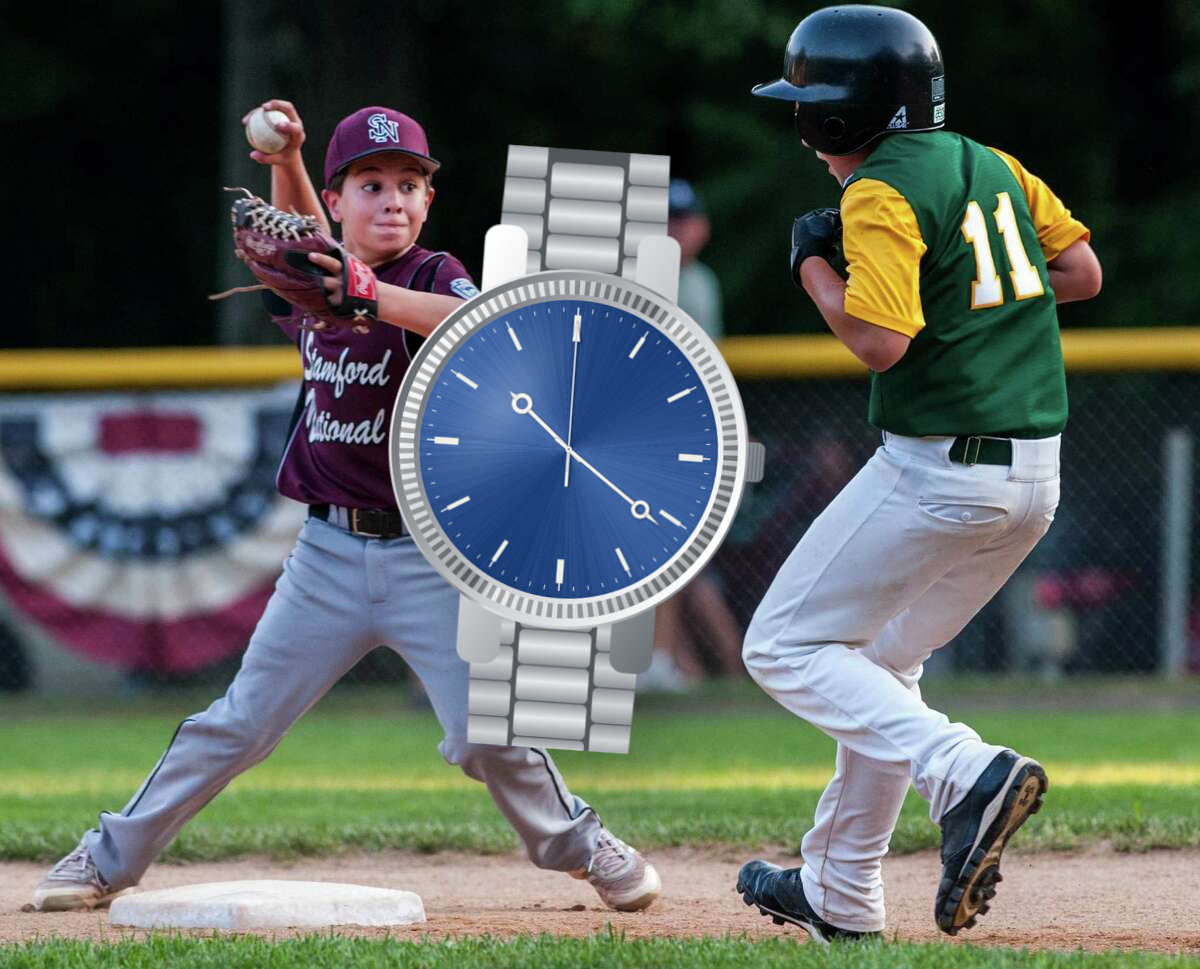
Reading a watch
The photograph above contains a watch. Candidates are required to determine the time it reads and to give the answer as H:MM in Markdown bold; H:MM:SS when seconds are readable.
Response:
**10:21:00**
